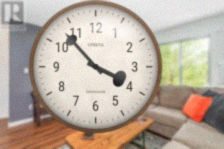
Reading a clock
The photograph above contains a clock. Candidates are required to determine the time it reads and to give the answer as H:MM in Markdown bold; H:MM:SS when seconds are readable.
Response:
**3:53**
